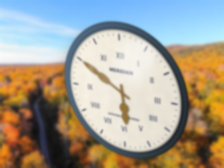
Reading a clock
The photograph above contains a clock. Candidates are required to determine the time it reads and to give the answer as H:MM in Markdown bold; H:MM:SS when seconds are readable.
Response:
**5:50**
